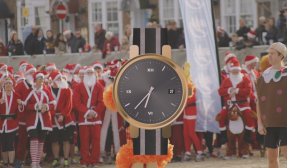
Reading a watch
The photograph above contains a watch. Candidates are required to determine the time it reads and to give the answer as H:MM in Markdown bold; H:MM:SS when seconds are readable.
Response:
**6:37**
